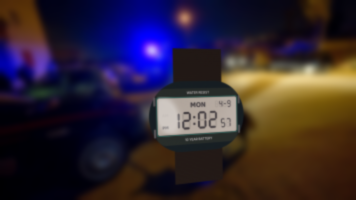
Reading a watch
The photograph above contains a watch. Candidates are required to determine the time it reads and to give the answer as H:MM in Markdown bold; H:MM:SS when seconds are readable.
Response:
**12:02**
